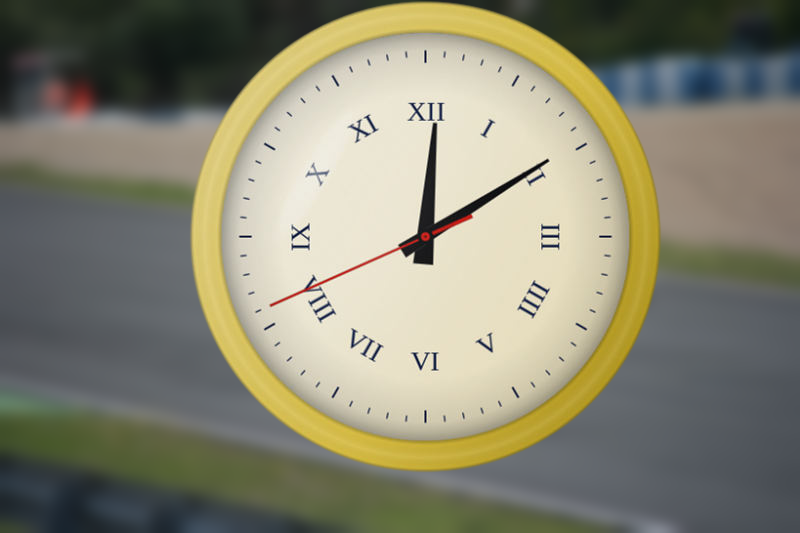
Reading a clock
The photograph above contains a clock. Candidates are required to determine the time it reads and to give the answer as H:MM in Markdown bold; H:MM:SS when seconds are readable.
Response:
**12:09:41**
